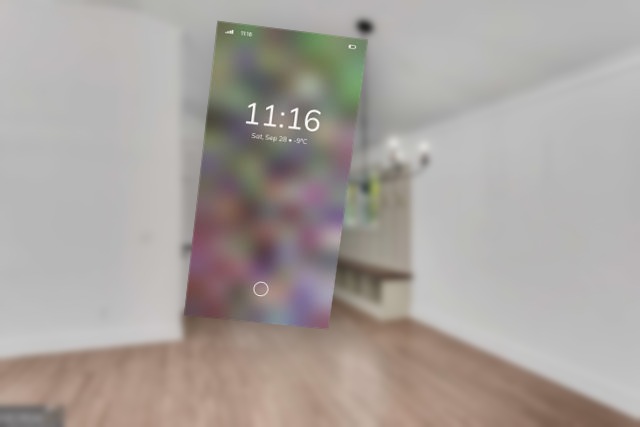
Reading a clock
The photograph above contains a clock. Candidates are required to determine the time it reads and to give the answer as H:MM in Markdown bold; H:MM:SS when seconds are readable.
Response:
**11:16**
